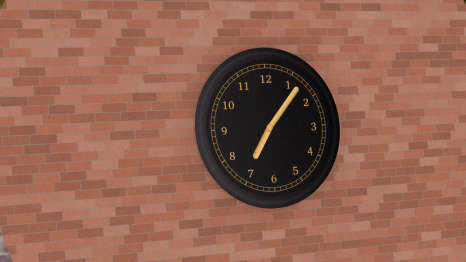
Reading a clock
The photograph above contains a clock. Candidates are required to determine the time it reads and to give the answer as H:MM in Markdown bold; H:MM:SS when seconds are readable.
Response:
**7:07**
